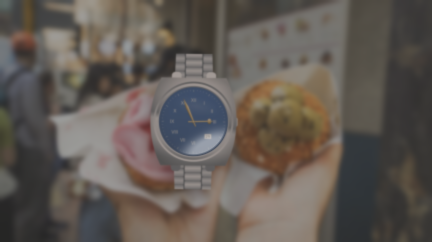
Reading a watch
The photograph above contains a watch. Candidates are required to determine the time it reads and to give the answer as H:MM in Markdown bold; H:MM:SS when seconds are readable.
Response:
**2:56**
